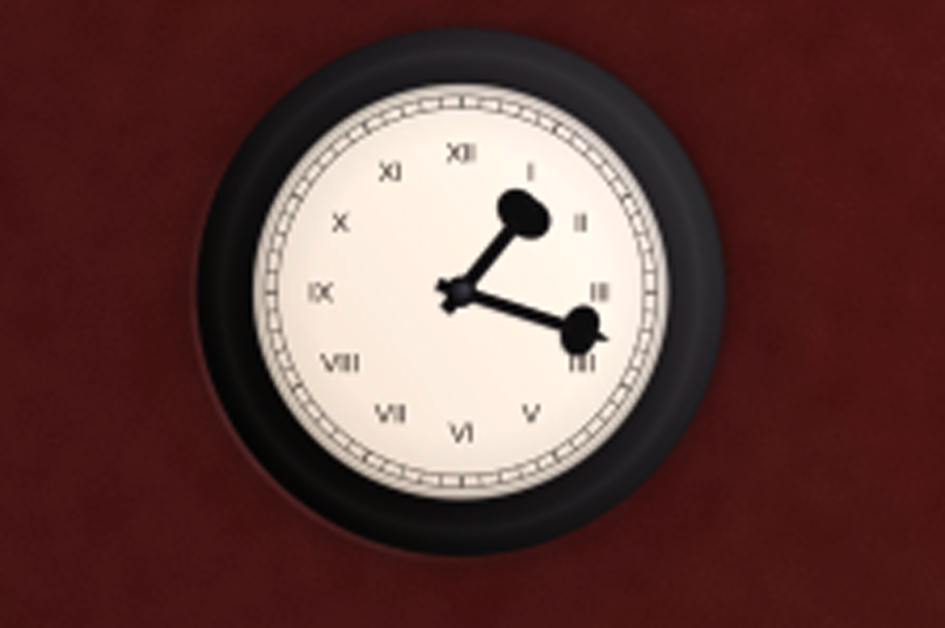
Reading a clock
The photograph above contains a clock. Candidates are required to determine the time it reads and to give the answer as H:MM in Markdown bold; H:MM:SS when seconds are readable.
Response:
**1:18**
